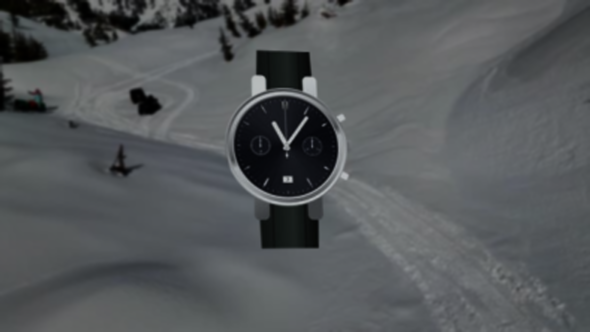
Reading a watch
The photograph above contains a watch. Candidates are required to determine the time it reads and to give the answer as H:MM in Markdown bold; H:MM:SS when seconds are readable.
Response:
**11:06**
